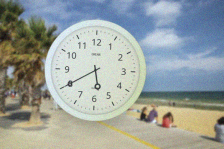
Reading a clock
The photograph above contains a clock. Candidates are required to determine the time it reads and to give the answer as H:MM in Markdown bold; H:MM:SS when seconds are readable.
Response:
**5:40**
